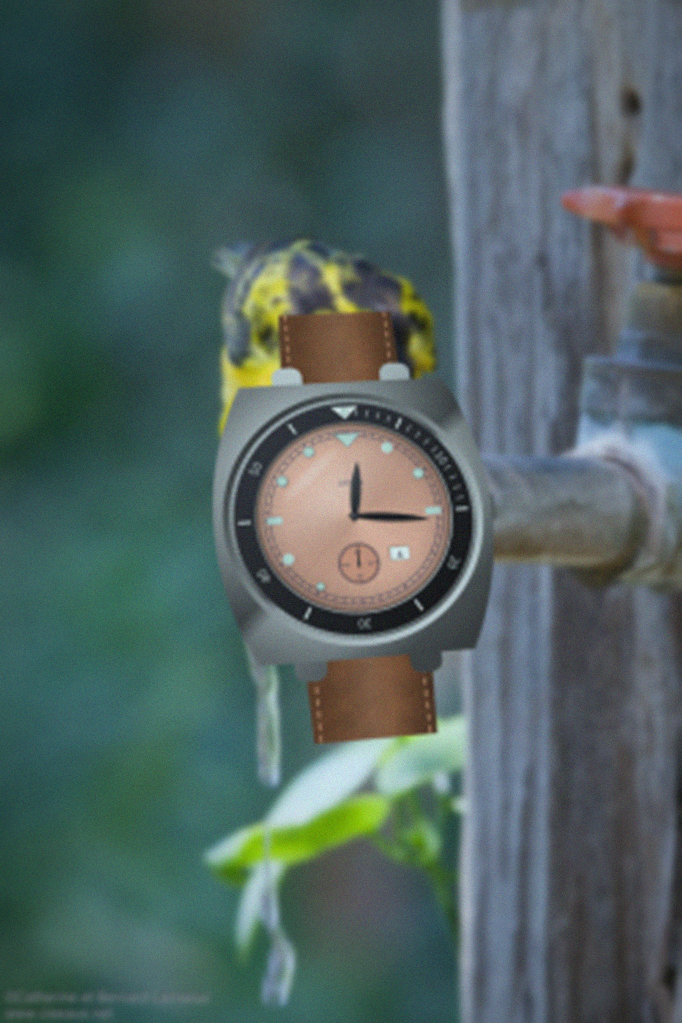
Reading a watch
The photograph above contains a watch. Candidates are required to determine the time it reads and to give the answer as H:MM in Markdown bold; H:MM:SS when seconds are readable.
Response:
**12:16**
